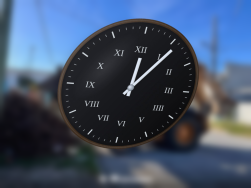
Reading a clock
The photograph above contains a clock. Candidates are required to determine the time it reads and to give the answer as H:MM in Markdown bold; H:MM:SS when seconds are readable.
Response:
**12:06**
